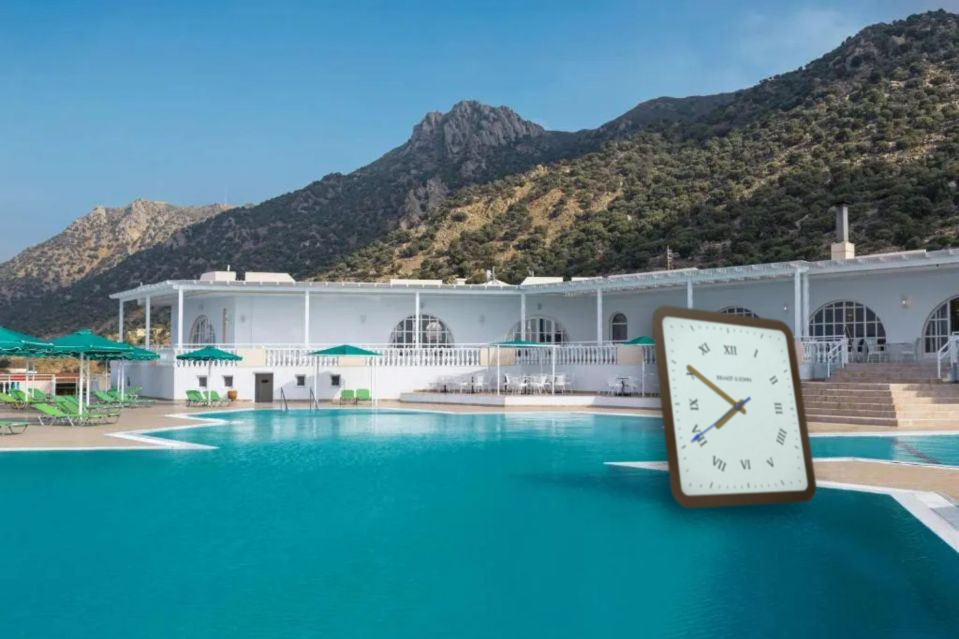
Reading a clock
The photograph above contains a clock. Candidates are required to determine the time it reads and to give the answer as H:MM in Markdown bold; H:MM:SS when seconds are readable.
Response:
**7:50:40**
